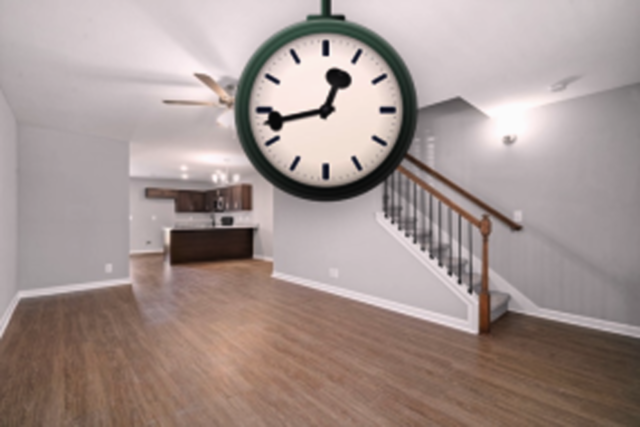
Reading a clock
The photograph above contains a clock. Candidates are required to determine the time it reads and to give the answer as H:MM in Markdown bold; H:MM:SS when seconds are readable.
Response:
**12:43**
